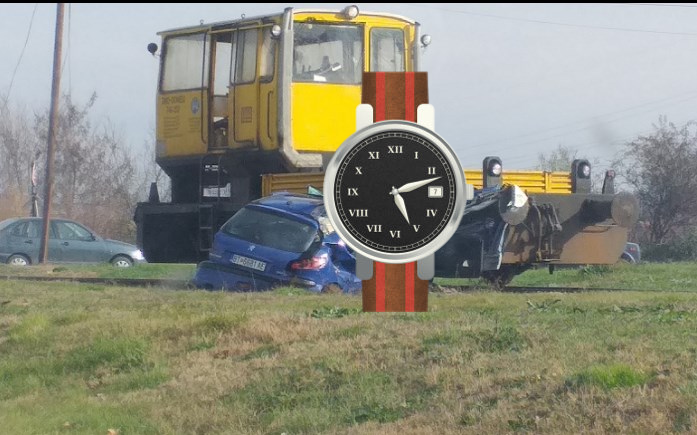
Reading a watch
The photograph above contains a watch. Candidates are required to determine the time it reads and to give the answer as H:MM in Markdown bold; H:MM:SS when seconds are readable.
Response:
**5:12**
